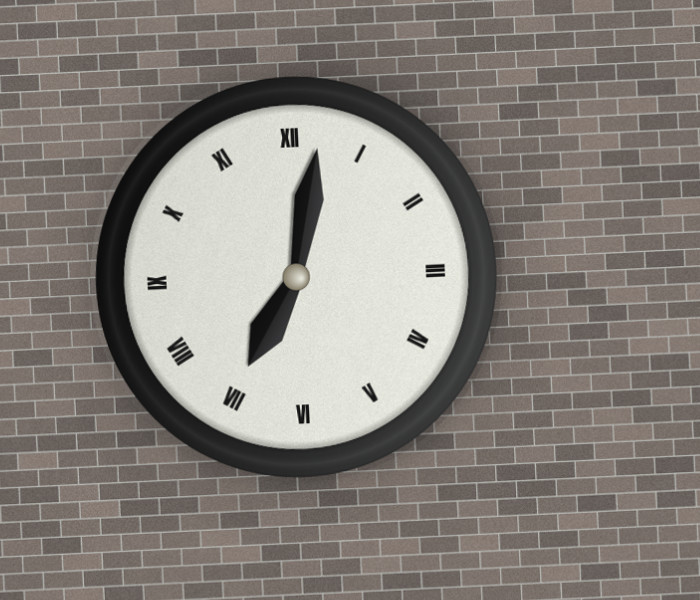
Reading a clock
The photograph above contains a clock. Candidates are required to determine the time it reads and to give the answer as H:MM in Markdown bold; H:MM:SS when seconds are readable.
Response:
**7:02**
